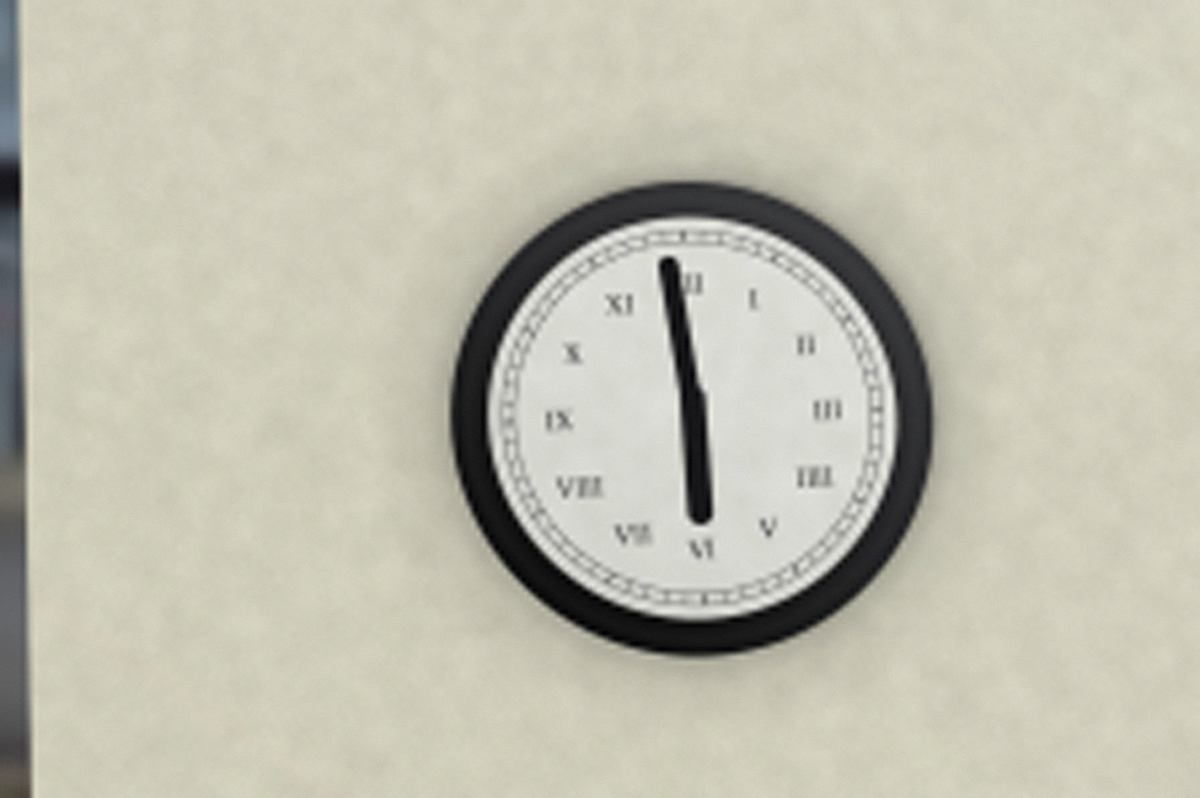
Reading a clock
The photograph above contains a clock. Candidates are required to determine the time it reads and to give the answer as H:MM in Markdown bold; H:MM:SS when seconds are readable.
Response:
**5:59**
